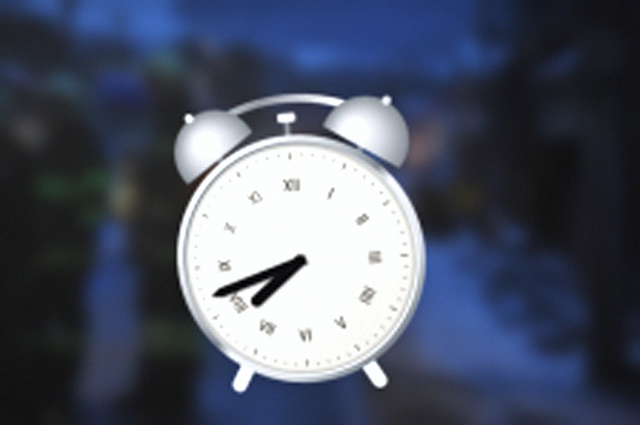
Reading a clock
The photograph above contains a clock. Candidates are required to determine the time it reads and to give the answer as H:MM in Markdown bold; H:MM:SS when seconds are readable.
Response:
**7:42**
